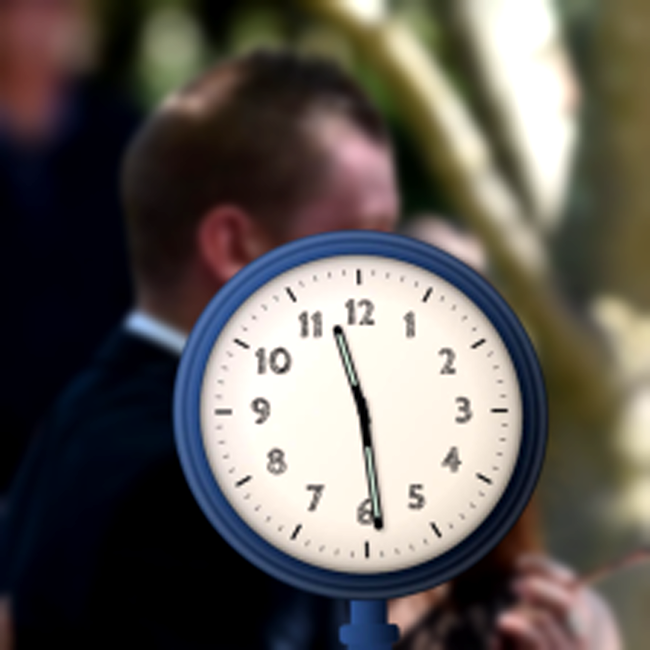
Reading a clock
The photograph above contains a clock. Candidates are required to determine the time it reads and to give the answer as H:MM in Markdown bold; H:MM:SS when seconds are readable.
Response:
**11:29**
